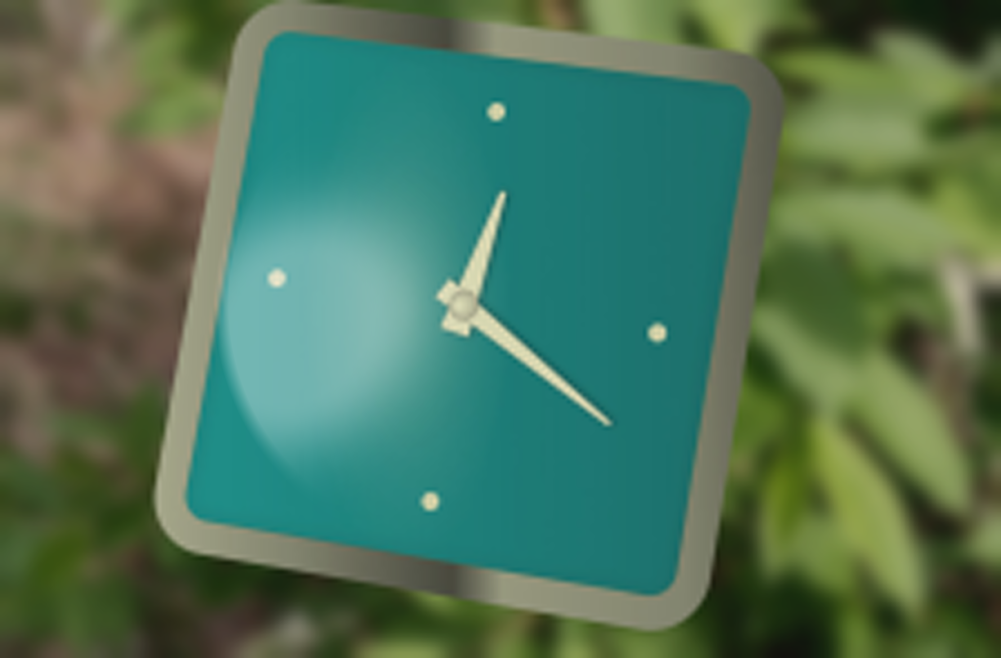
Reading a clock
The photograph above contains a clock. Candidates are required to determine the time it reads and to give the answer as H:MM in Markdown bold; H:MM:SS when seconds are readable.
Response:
**12:20**
